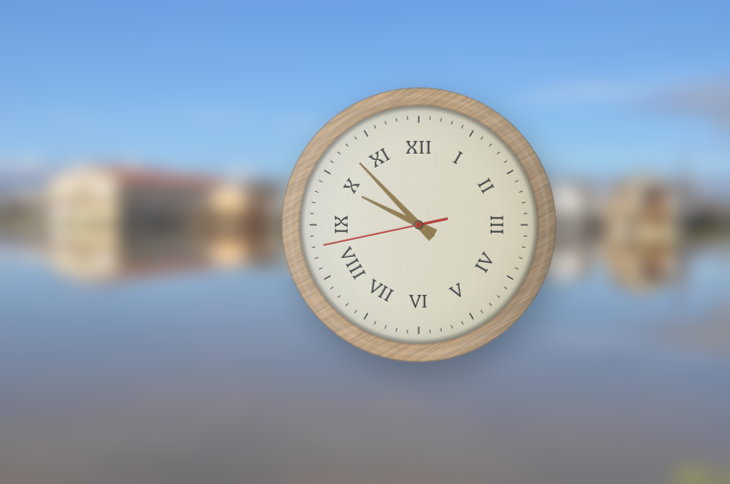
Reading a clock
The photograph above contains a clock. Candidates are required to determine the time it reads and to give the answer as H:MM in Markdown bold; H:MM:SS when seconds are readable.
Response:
**9:52:43**
